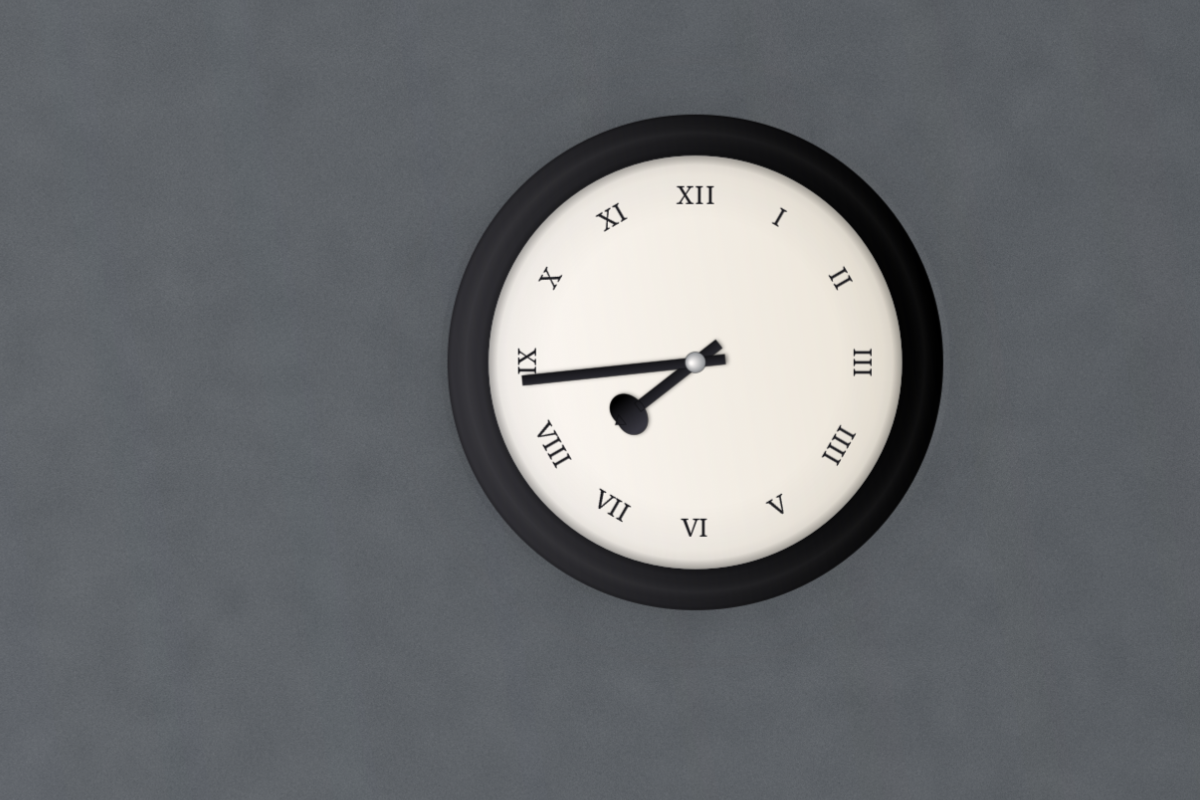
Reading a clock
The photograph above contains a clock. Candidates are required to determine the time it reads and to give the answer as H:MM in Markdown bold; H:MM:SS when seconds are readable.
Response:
**7:44**
